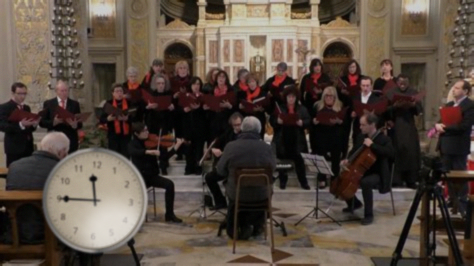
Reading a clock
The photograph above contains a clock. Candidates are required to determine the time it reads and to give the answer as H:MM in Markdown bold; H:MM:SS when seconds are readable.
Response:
**11:45**
